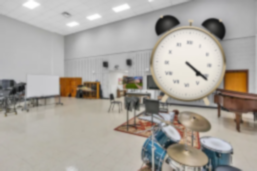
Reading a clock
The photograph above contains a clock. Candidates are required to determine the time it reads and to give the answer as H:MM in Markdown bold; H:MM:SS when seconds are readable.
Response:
**4:21**
